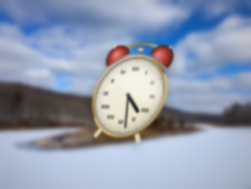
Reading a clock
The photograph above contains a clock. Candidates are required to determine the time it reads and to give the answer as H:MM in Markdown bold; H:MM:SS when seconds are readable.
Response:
**4:28**
